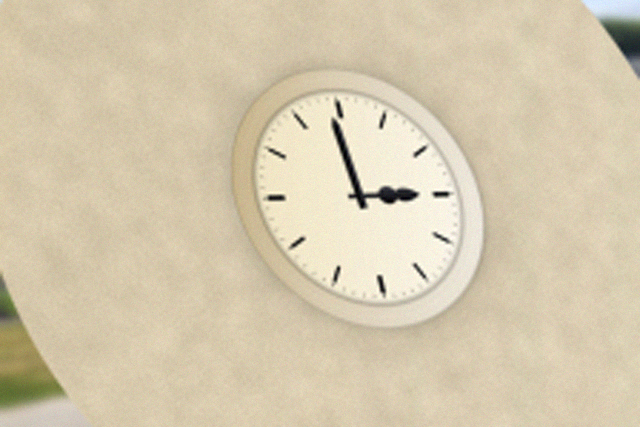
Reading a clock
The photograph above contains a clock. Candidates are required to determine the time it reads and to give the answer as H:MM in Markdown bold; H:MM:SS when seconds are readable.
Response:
**2:59**
